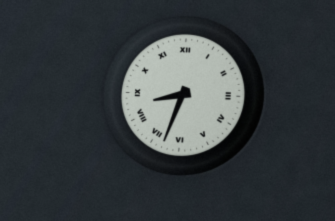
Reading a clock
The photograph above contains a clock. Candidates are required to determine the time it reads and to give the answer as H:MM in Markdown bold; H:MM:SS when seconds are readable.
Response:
**8:33**
